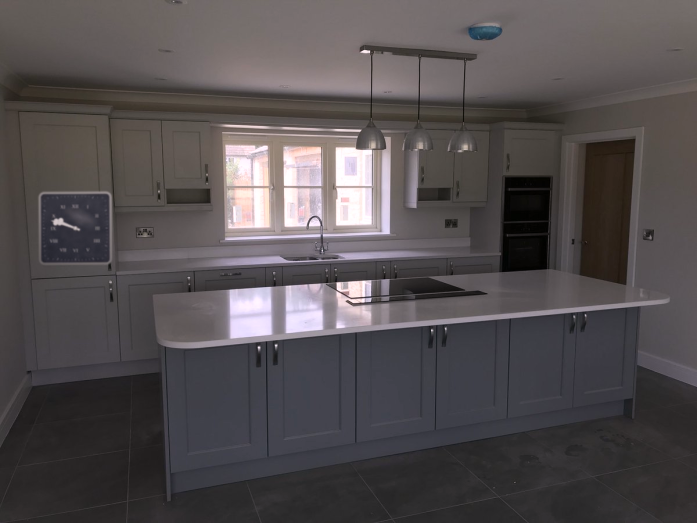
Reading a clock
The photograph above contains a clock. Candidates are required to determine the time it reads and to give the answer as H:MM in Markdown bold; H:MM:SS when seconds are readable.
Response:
**9:48**
